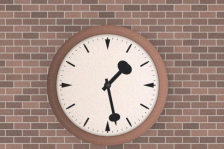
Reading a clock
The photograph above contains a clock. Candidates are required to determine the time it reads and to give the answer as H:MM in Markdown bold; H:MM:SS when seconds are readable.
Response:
**1:28**
